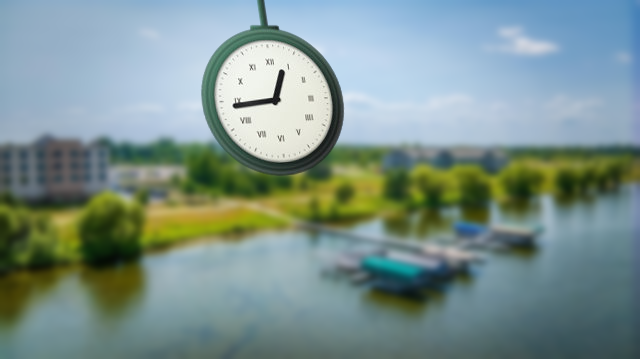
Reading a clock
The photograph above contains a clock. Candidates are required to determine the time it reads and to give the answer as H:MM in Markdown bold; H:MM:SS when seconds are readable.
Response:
**12:44**
